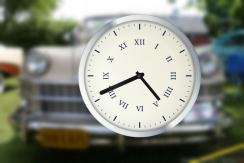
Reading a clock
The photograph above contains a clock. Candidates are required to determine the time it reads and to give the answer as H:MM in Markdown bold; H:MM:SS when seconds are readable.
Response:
**4:41**
